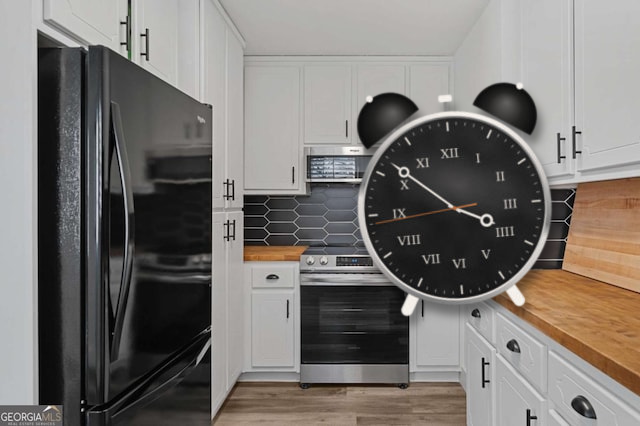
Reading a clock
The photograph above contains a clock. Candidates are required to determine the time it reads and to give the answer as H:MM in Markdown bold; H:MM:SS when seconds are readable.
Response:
**3:51:44**
